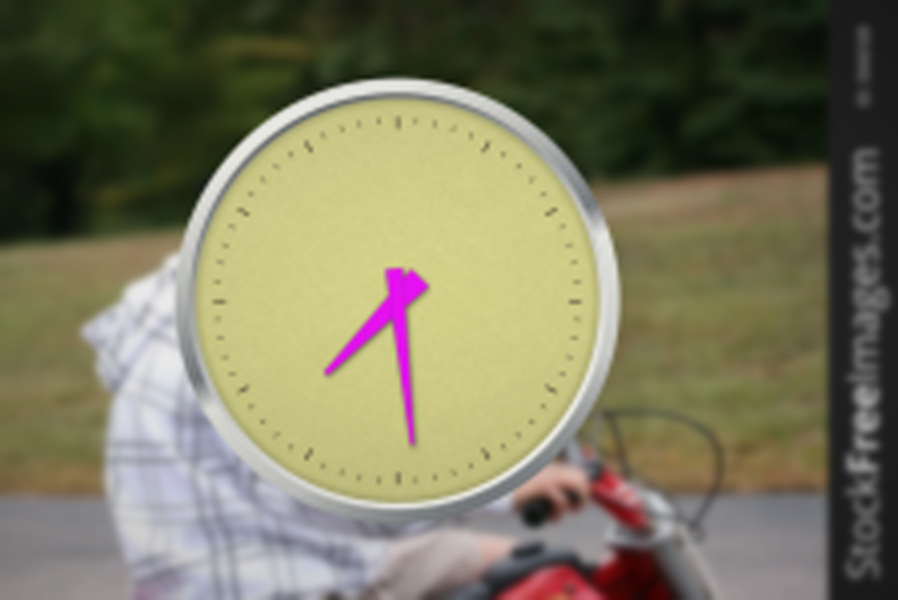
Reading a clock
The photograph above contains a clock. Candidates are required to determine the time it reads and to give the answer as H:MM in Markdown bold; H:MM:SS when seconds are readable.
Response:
**7:29**
